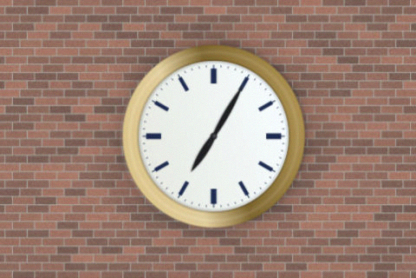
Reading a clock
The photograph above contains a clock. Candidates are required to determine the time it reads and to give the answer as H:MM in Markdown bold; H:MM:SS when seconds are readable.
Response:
**7:05**
